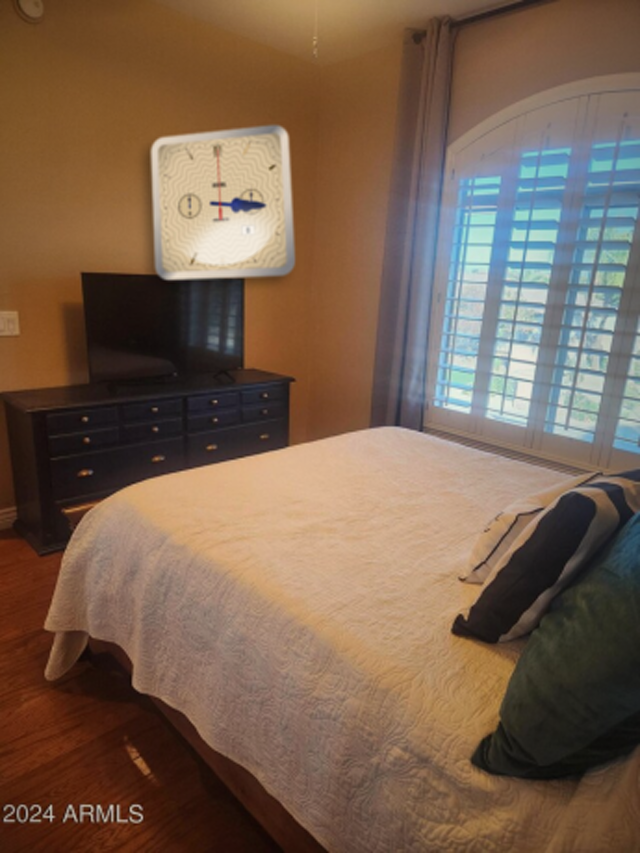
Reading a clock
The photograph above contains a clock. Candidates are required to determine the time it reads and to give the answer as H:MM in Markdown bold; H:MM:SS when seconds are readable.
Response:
**3:16**
